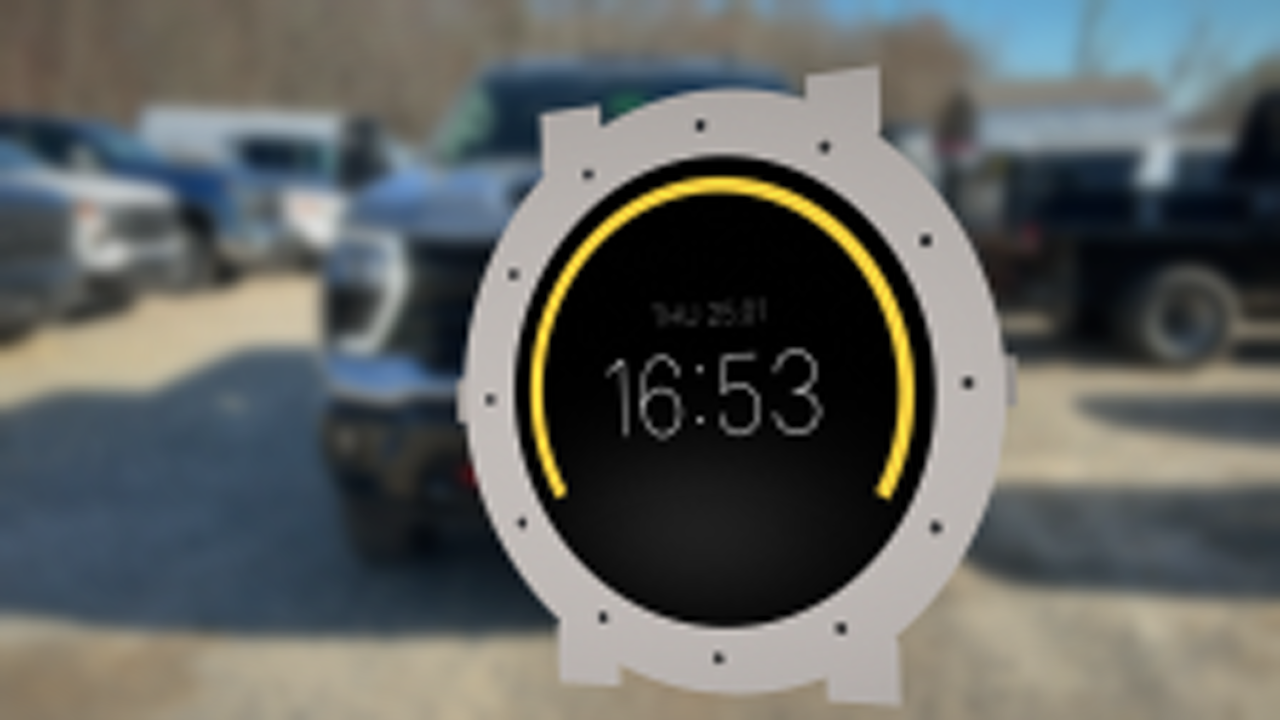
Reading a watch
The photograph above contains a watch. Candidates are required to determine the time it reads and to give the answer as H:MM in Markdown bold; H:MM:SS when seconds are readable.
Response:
**16:53**
